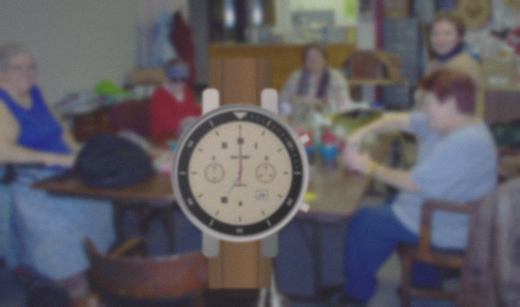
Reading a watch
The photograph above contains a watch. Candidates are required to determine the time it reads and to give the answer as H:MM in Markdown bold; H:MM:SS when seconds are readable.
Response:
**7:00**
